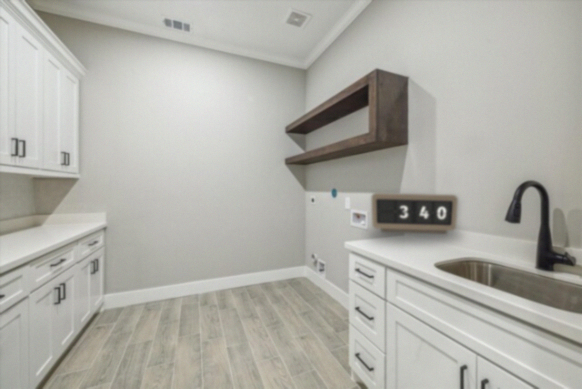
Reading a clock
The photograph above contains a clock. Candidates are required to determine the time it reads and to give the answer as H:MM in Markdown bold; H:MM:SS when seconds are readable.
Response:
**3:40**
